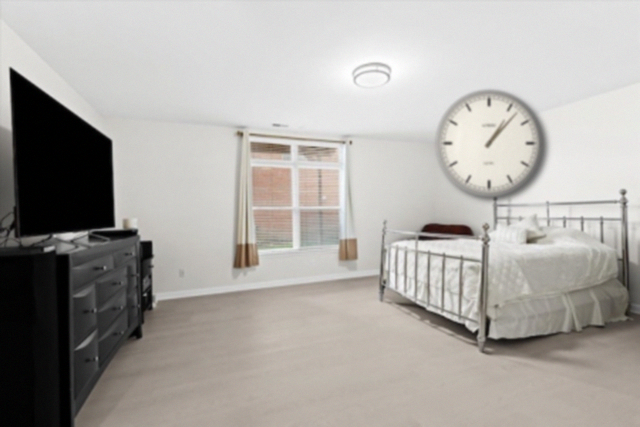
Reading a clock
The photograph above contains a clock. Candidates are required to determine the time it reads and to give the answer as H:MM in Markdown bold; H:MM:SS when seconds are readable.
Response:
**1:07**
